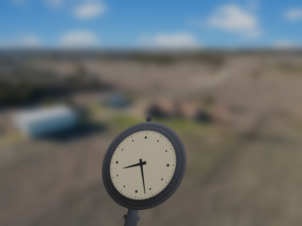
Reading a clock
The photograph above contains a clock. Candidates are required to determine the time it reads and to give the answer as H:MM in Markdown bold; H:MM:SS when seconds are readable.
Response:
**8:27**
